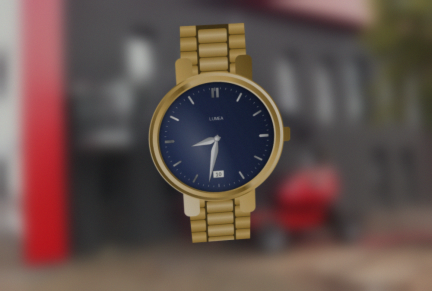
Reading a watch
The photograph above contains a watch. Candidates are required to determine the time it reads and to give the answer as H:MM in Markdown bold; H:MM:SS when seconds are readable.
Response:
**8:32**
